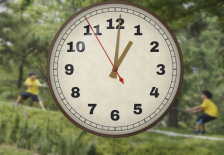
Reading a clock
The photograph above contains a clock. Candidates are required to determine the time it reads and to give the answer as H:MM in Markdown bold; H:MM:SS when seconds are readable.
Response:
**1:00:55**
